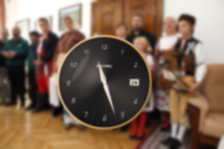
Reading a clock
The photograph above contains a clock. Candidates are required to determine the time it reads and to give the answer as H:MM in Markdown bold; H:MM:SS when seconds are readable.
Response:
**11:27**
